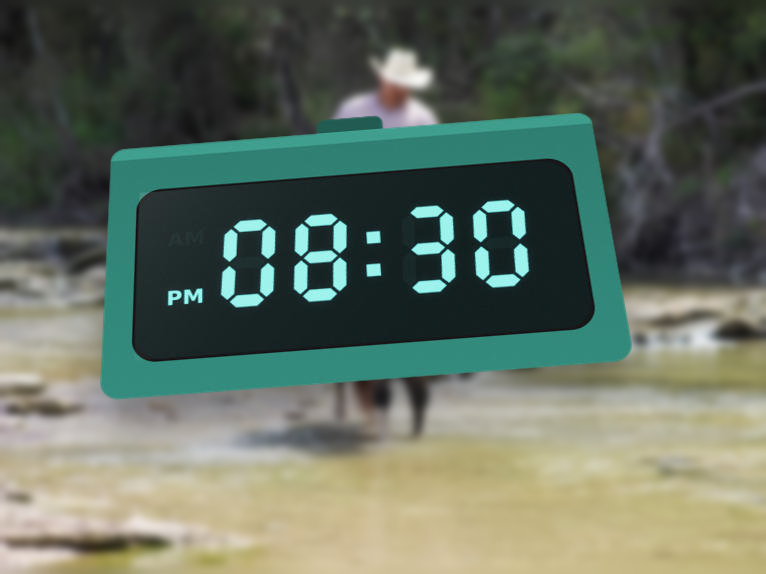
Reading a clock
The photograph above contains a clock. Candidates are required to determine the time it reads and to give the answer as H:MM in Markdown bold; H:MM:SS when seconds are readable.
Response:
**8:30**
